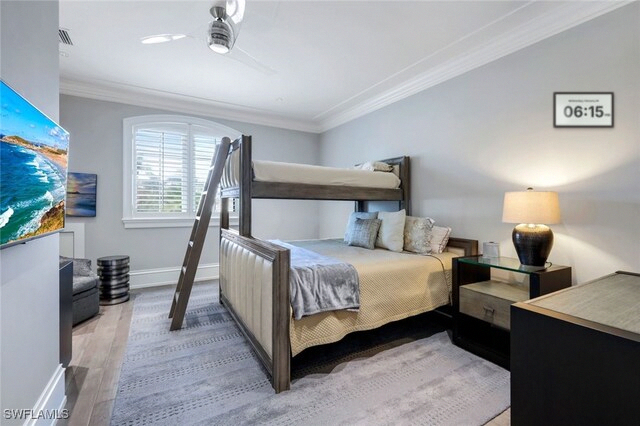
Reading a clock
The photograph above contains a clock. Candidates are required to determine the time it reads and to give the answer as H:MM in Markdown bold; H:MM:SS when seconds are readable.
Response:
**6:15**
